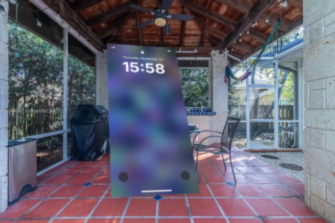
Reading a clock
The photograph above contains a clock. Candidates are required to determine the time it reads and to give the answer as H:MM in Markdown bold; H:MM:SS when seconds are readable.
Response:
**15:58**
